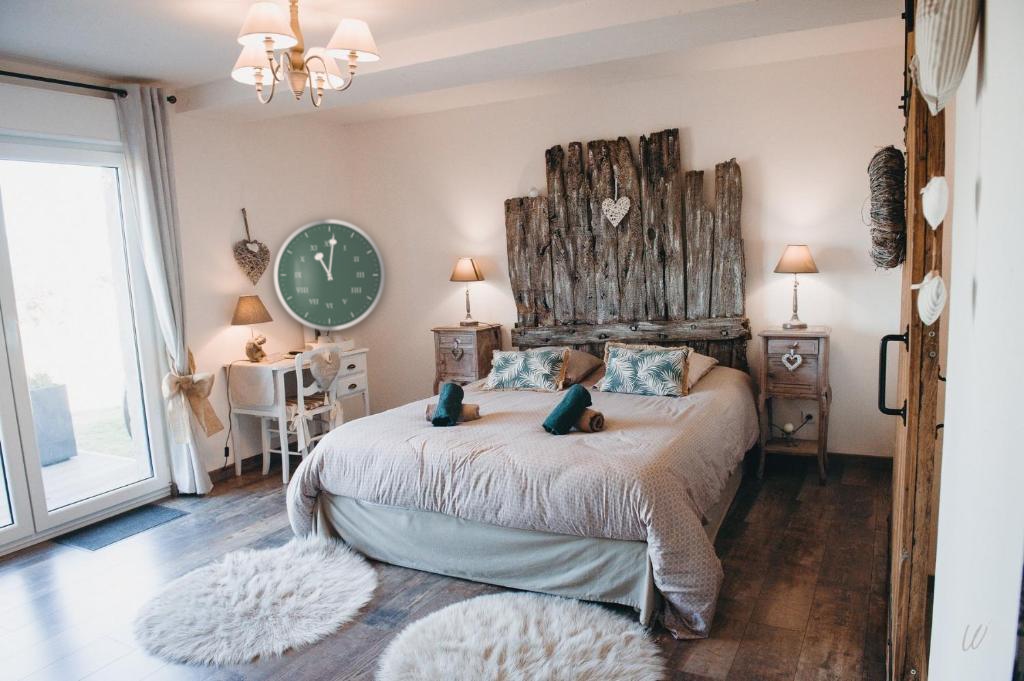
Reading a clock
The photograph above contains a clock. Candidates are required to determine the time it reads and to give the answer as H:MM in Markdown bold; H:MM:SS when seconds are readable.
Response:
**11:01**
